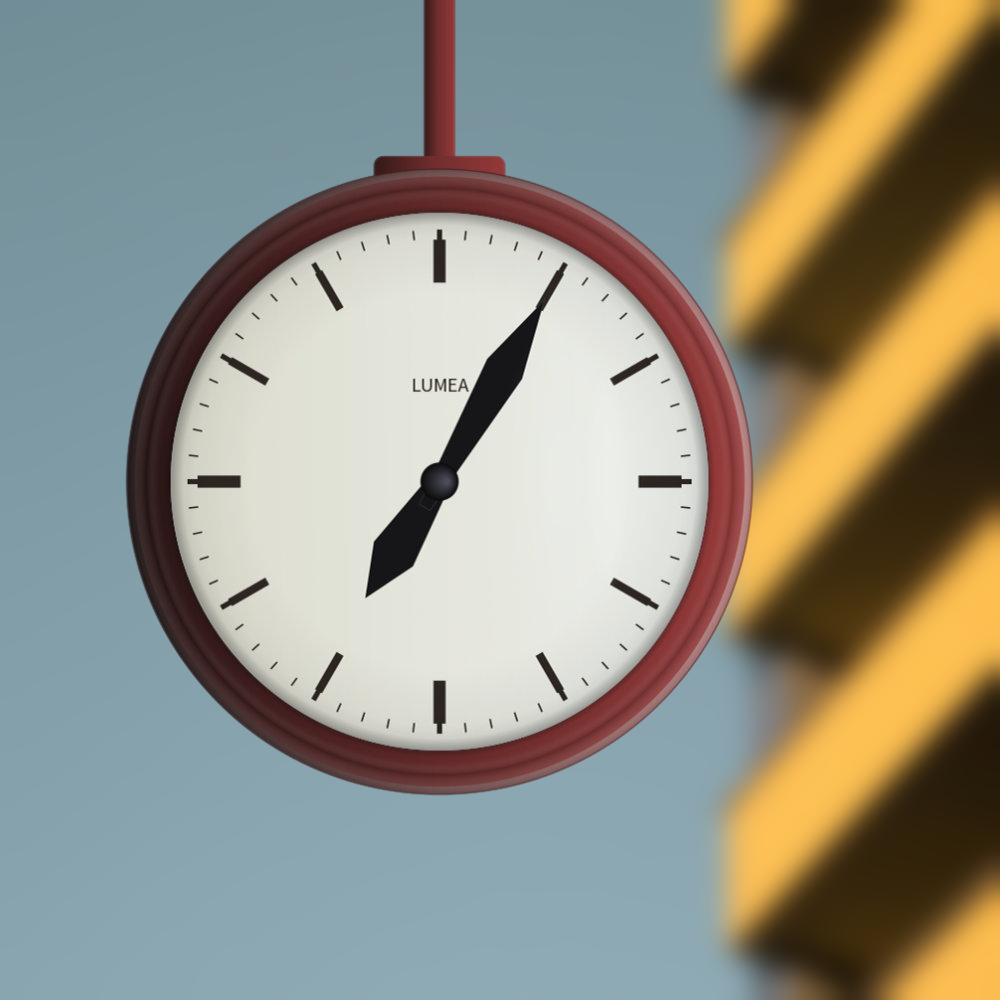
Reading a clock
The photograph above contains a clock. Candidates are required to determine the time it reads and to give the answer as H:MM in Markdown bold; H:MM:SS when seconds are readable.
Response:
**7:05**
